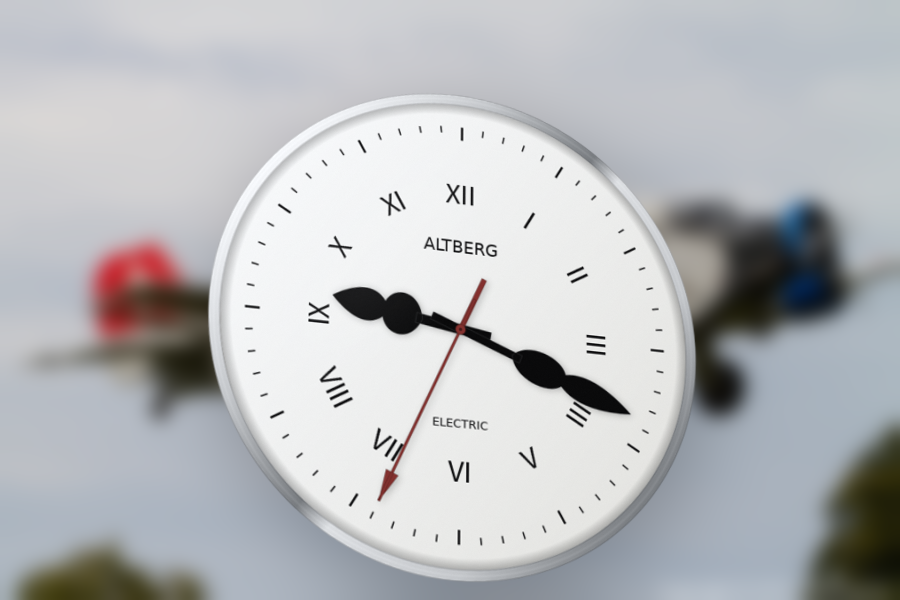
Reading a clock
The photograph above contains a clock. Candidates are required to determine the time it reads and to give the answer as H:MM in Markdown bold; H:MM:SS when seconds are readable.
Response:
**9:18:34**
